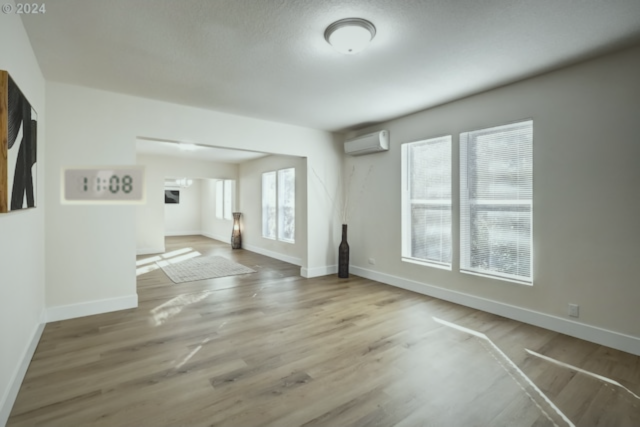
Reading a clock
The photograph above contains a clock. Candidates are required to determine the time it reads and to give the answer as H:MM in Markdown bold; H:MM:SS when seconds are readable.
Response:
**11:08**
